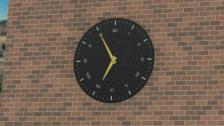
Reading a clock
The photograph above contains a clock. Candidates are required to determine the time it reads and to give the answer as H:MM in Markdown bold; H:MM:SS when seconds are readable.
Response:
**6:55**
